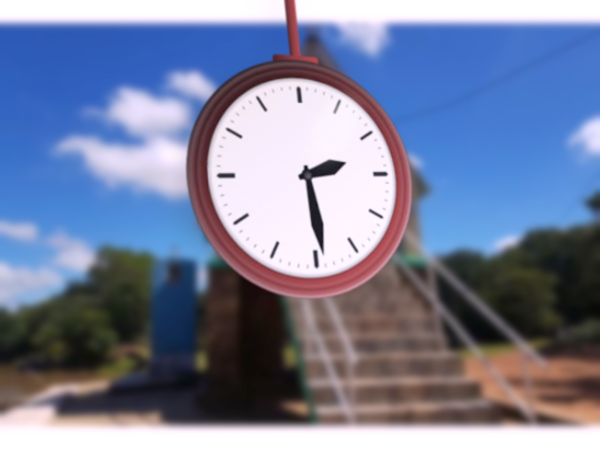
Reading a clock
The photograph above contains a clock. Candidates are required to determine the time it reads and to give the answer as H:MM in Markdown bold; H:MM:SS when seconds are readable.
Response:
**2:29**
